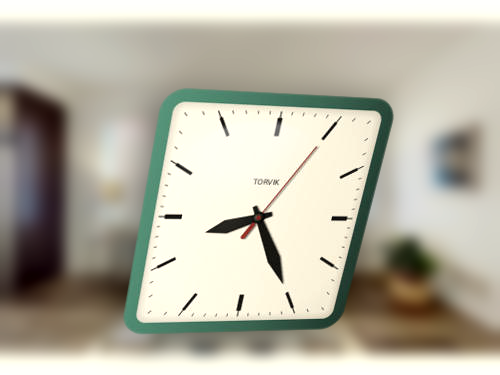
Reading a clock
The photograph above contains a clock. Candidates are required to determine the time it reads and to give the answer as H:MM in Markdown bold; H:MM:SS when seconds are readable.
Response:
**8:25:05**
